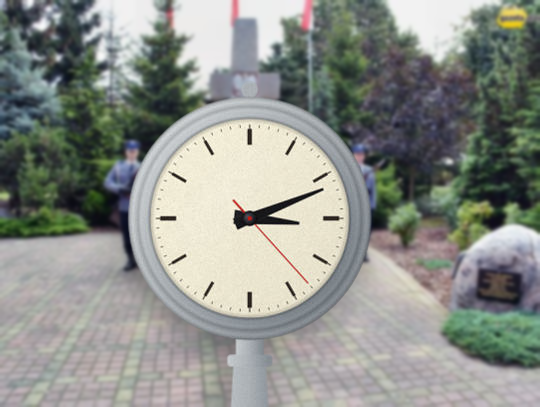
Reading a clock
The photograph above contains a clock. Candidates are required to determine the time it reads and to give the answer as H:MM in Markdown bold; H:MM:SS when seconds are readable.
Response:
**3:11:23**
